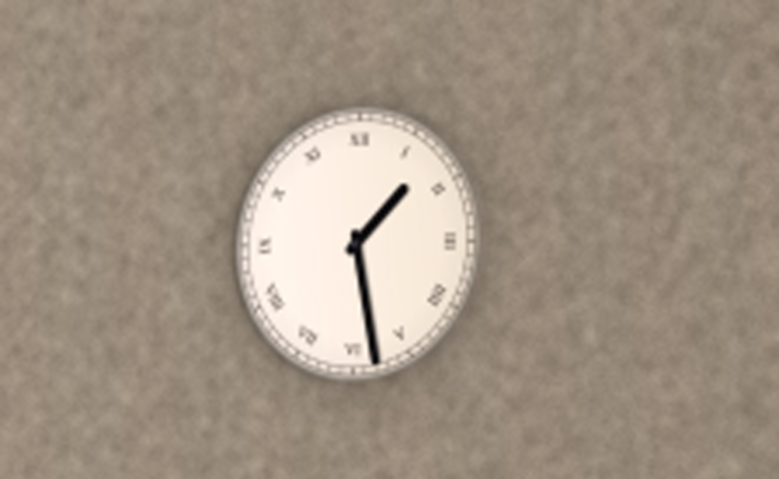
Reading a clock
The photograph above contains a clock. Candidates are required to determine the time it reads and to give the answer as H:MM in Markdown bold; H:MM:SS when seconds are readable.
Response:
**1:28**
